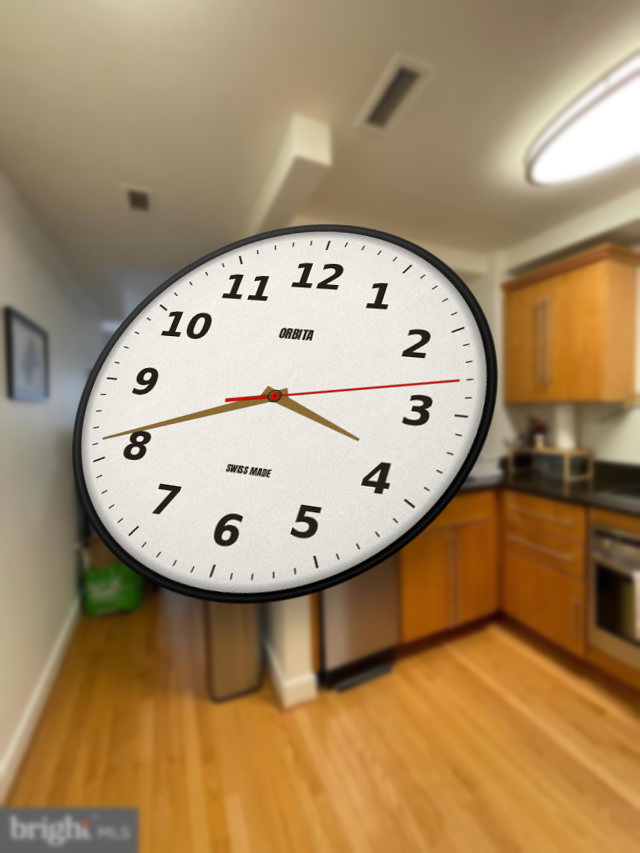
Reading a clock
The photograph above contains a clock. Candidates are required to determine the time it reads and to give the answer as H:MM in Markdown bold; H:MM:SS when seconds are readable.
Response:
**3:41:13**
